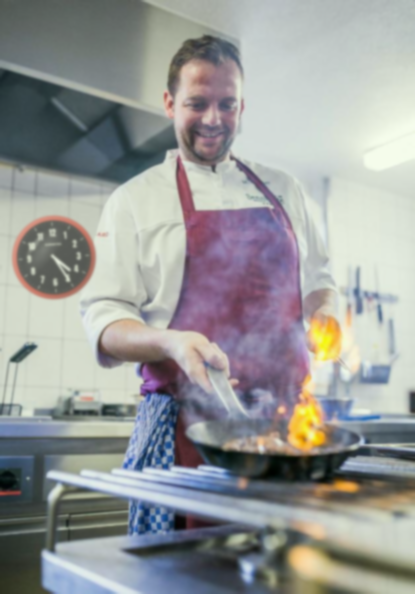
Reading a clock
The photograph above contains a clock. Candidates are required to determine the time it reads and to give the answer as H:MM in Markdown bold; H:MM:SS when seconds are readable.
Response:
**4:25**
